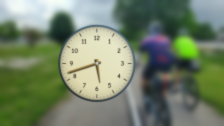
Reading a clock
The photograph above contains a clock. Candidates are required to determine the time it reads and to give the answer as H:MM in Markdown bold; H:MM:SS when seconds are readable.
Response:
**5:42**
